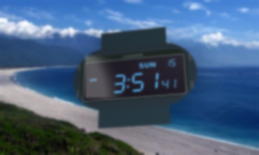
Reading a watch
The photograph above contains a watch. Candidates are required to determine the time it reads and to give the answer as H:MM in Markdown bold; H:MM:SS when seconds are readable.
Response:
**3:51**
